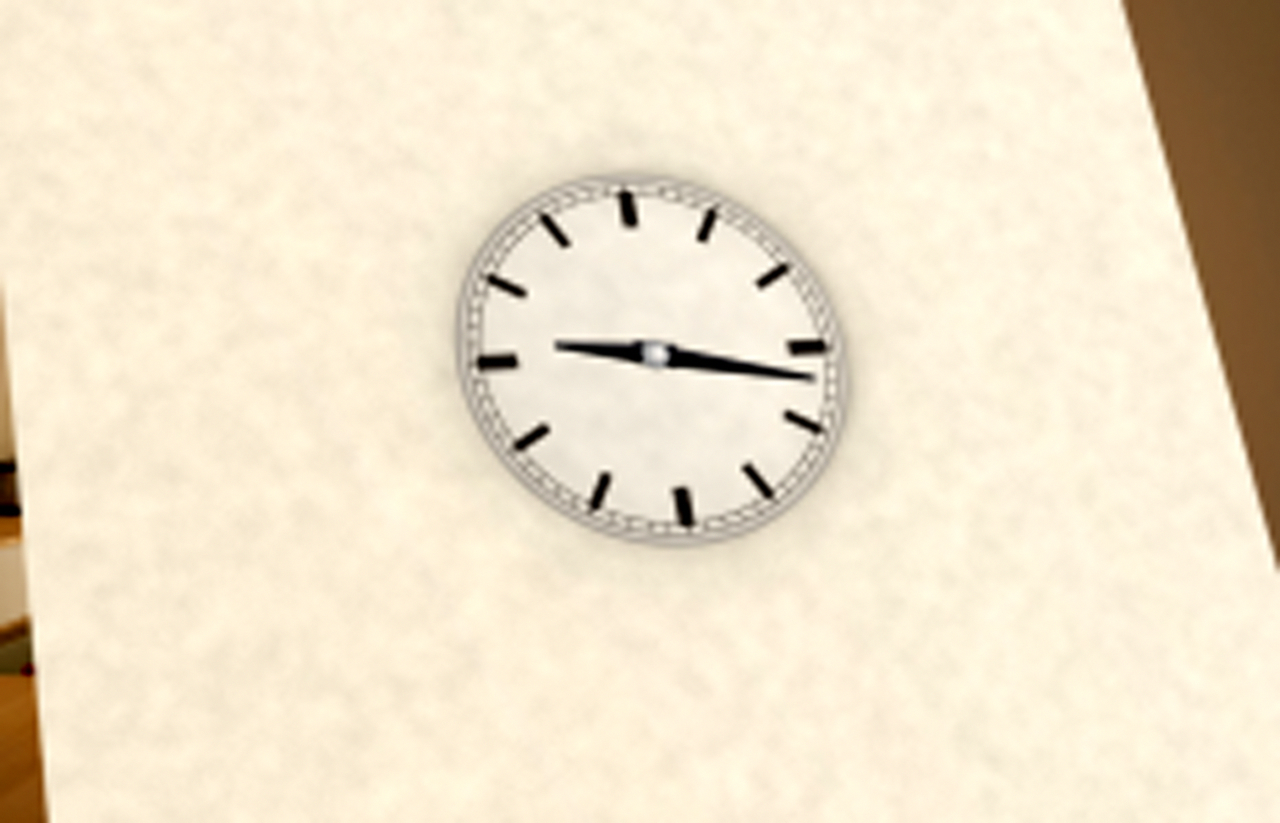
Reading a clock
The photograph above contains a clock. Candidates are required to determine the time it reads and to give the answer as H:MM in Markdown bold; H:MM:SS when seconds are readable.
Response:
**9:17**
